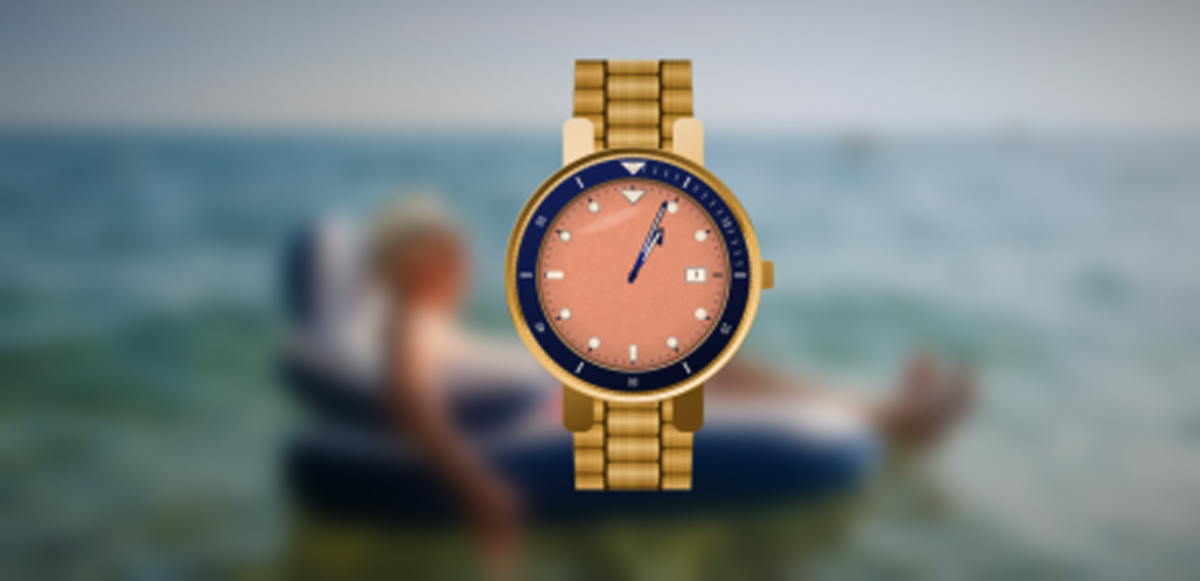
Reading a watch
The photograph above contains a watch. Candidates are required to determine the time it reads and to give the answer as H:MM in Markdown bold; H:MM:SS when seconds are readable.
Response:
**1:04**
